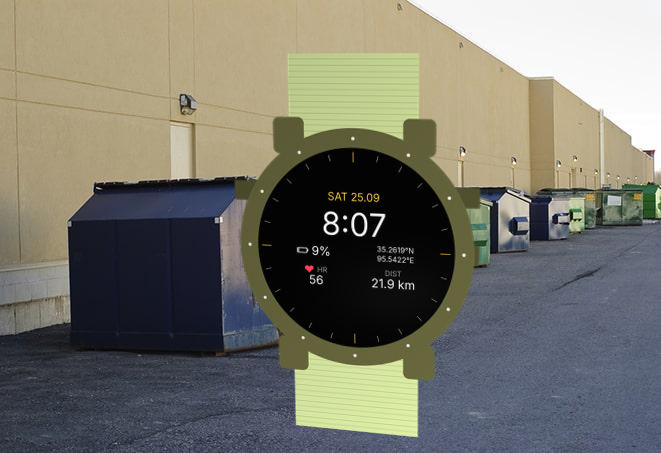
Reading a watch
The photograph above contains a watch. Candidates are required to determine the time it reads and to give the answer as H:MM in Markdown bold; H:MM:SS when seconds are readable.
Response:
**8:07**
